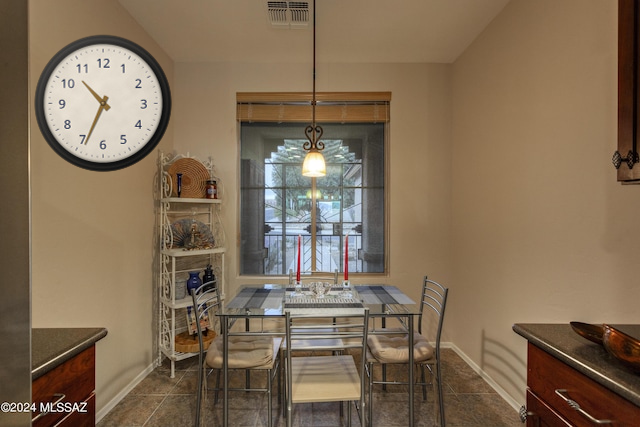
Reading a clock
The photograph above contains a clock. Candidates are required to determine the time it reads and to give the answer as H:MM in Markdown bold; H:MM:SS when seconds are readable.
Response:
**10:34**
